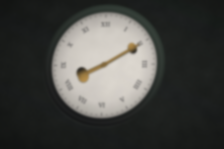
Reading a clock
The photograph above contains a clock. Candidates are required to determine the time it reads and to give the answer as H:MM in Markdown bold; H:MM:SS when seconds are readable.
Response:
**8:10**
